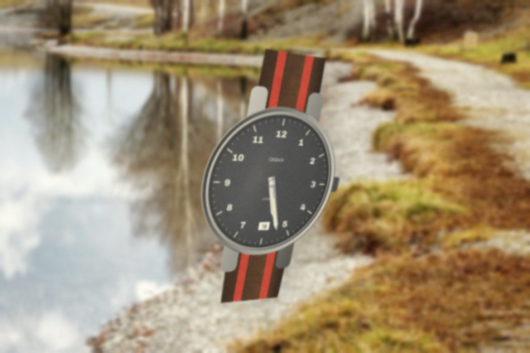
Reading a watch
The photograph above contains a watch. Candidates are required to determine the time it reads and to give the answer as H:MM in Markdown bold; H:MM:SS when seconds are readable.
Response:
**5:27**
